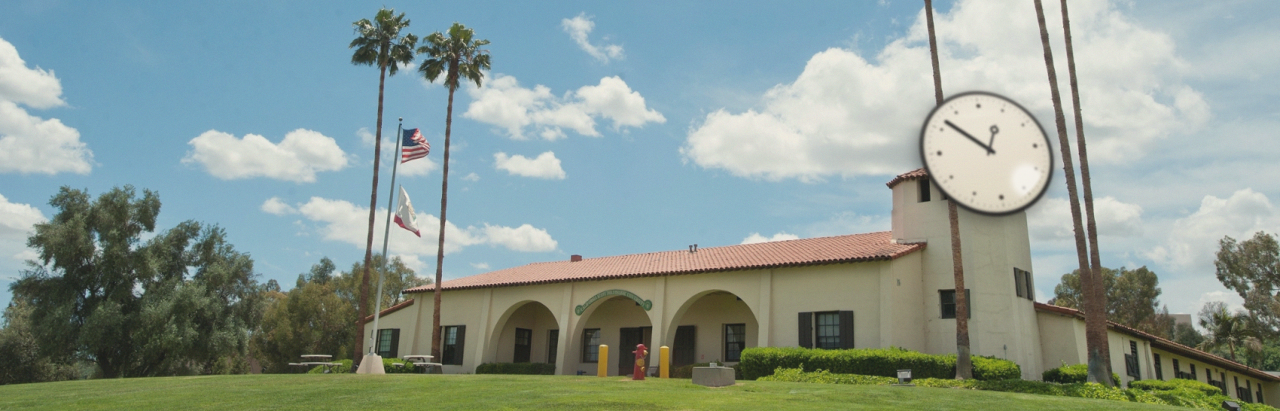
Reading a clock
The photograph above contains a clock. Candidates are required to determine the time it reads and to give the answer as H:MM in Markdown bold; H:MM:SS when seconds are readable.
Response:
**12:52**
